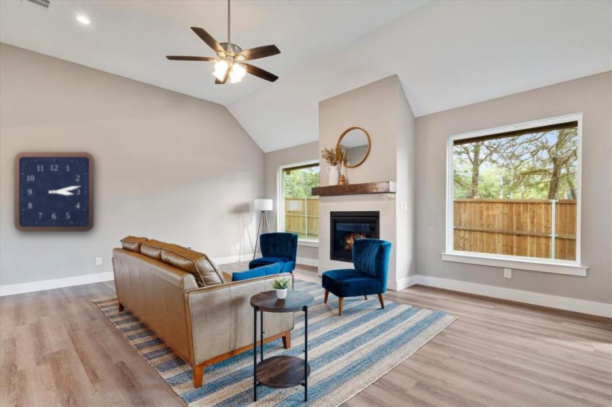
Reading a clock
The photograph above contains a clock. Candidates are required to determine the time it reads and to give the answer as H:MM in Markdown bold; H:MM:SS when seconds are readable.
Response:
**3:13**
